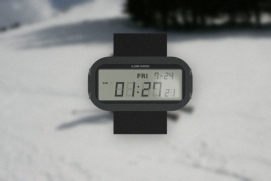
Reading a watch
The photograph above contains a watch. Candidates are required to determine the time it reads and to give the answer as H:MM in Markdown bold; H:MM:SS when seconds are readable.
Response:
**1:27:21**
